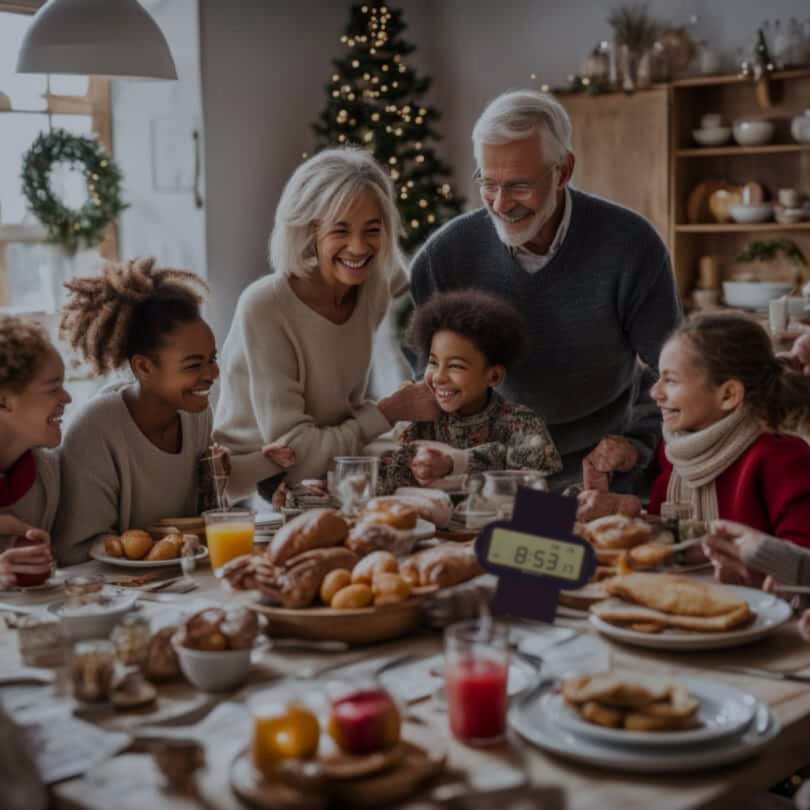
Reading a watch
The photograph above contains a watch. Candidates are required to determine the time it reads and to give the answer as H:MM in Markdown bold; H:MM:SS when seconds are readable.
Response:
**8:53**
